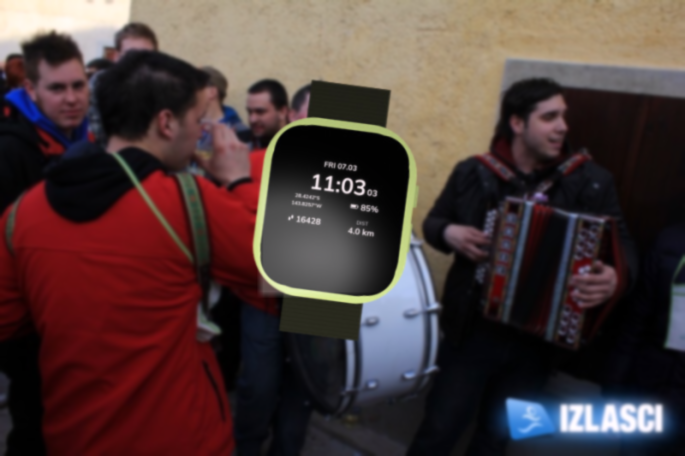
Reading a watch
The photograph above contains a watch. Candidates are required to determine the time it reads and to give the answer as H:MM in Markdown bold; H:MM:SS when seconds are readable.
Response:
**11:03**
